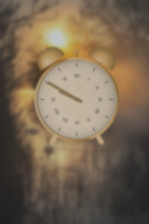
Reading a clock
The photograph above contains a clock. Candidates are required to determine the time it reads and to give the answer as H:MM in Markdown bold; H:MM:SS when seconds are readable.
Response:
**9:50**
